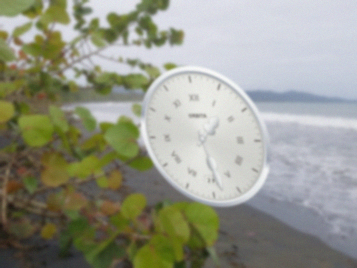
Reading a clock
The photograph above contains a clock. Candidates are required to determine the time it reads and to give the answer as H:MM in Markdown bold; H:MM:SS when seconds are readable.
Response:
**1:28**
